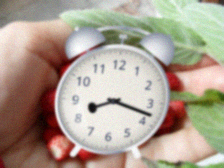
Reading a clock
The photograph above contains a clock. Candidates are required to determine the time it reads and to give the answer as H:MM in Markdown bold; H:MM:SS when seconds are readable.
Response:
**8:18**
